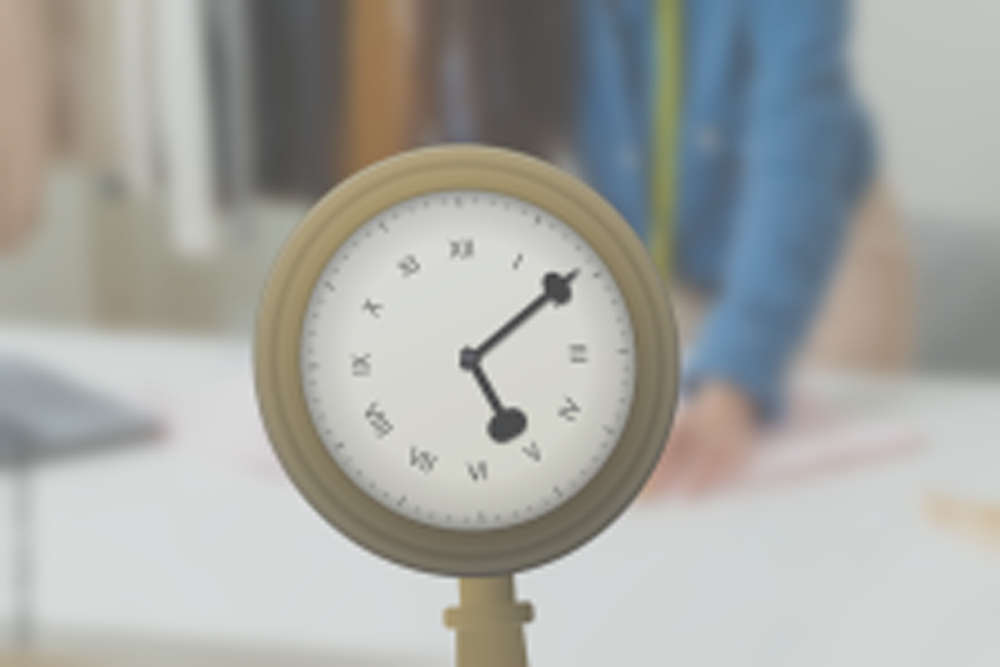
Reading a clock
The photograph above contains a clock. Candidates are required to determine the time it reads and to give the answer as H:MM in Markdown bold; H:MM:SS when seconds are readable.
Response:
**5:09**
